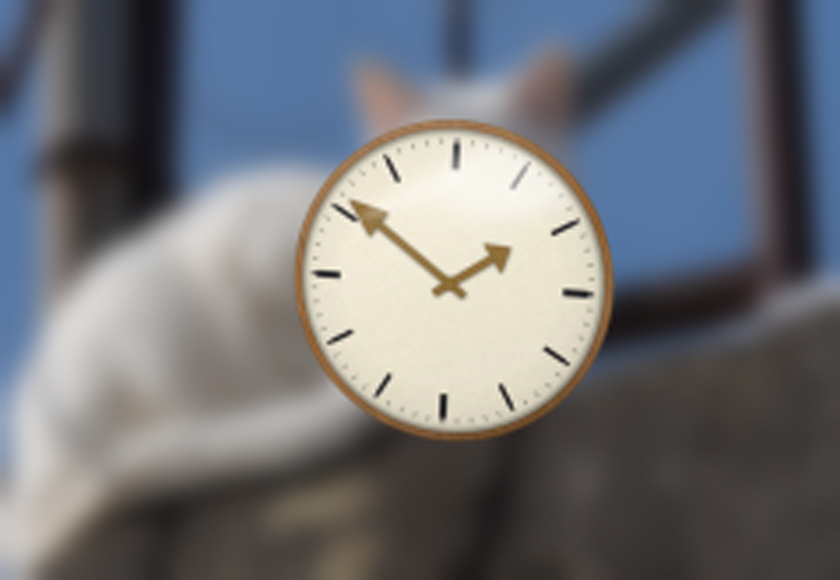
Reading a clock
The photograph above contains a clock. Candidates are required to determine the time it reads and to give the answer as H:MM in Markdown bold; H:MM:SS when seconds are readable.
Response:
**1:51**
